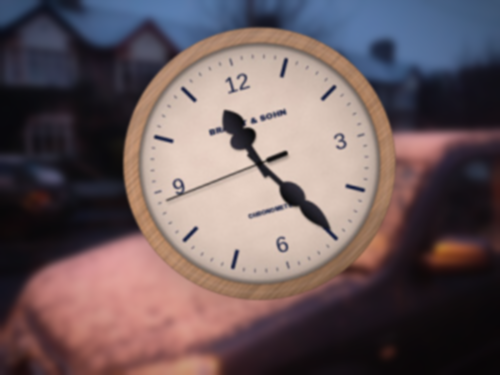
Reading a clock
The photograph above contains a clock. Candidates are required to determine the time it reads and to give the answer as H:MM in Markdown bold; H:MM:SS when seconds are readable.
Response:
**11:24:44**
